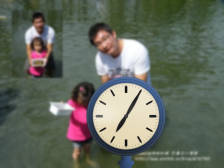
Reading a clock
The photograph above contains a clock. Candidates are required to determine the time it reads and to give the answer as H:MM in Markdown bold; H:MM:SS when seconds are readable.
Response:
**7:05**
